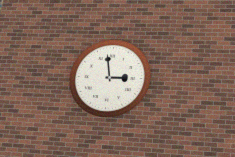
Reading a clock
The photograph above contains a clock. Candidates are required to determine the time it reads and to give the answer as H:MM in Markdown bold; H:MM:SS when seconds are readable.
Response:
**2:58**
